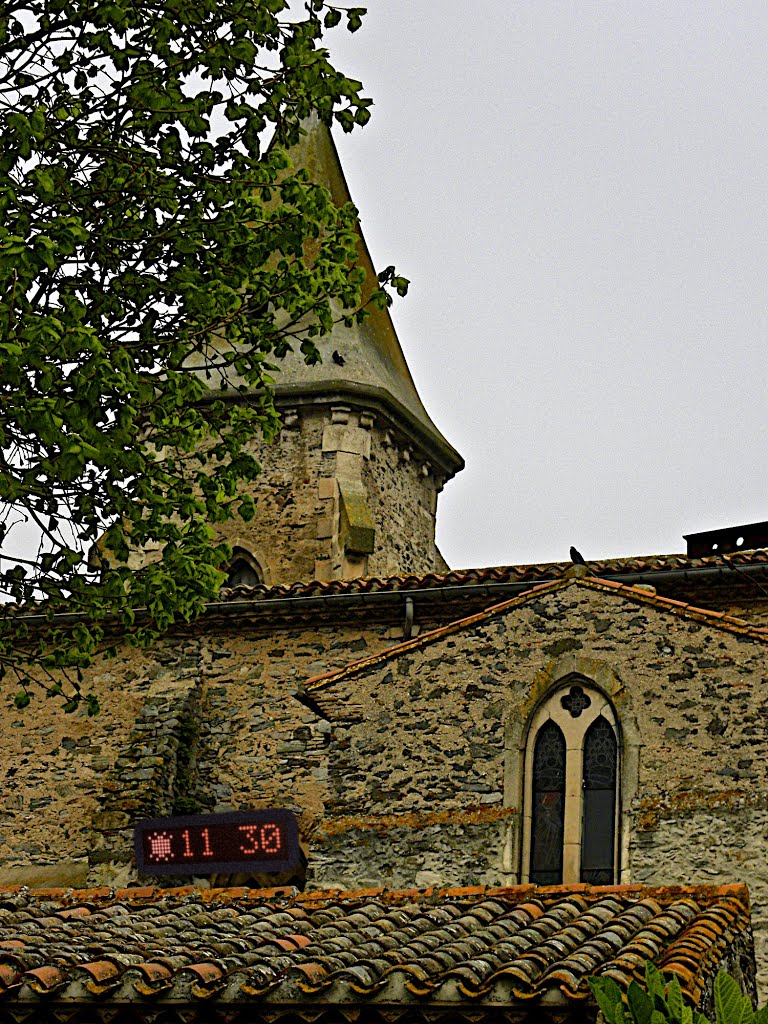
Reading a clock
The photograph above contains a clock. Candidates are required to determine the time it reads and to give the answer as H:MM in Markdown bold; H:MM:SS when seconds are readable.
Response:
**11:30**
